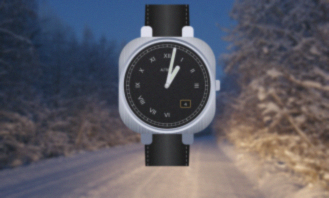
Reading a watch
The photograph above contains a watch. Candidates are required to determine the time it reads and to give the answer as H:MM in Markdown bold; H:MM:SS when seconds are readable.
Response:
**1:02**
